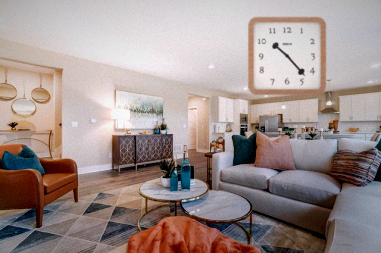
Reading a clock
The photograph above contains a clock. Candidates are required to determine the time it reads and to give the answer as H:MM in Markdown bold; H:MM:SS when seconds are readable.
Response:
**10:23**
